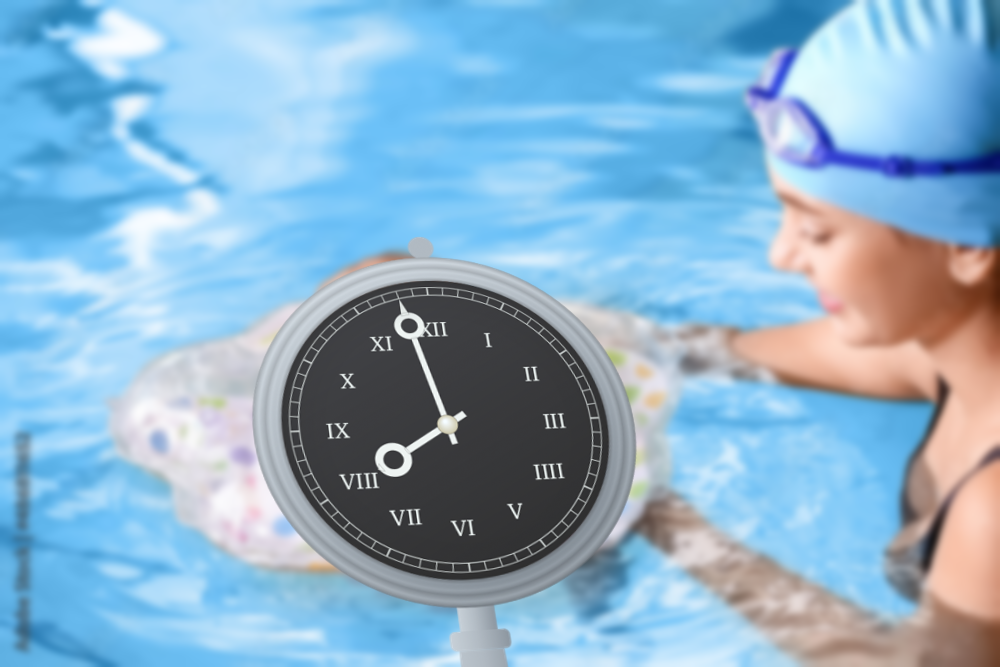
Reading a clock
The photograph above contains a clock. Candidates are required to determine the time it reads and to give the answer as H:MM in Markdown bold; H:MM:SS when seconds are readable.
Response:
**7:58**
